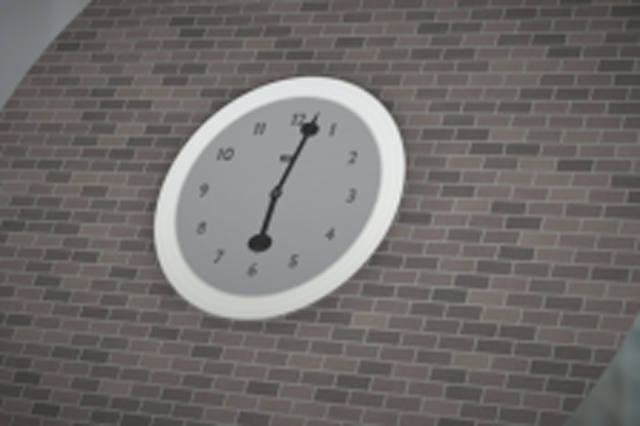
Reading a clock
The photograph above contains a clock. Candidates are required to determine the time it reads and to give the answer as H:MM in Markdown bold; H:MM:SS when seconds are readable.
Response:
**6:02**
